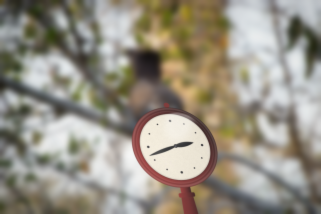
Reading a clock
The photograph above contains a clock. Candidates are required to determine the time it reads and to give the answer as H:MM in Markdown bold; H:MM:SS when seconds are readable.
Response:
**2:42**
